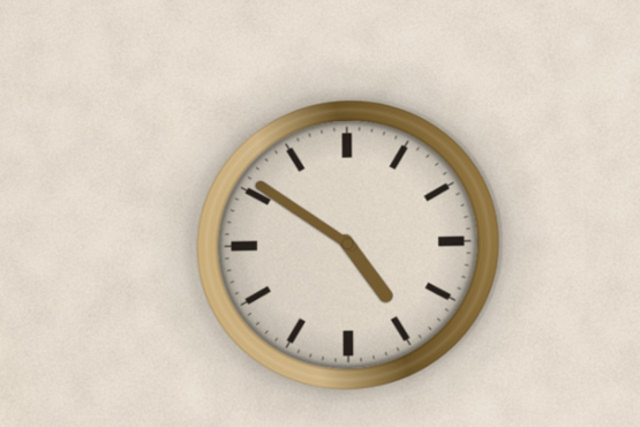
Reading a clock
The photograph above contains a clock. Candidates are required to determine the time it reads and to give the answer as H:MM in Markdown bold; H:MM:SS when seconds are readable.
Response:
**4:51**
